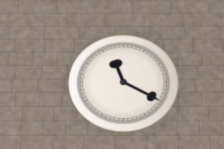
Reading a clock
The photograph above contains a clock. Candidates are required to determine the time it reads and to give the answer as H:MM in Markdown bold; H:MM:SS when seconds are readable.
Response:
**11:20**
